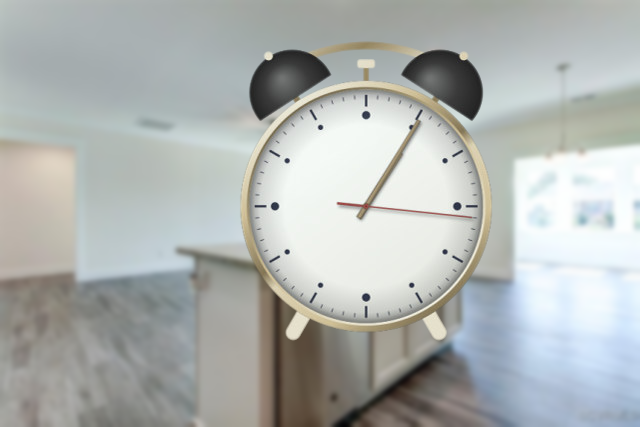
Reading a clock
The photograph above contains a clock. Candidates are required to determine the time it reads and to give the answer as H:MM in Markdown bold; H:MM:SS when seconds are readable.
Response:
**1:05:16**
